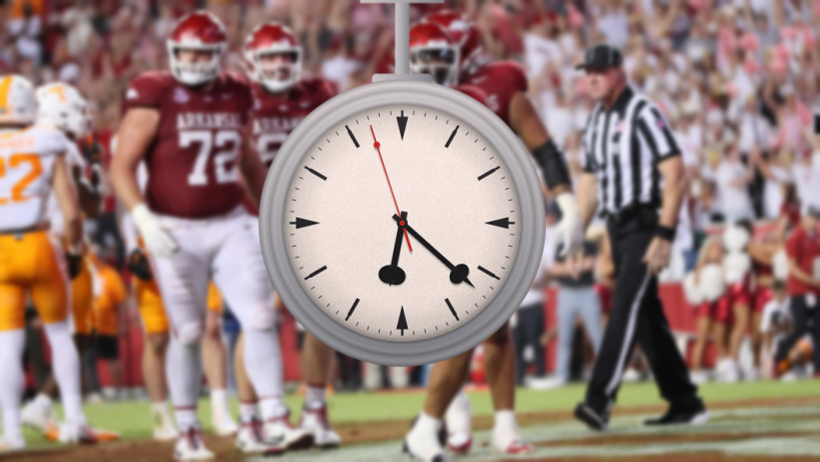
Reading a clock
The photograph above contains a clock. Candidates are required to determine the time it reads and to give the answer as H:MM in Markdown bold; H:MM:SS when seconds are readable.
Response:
**6:21:57**
